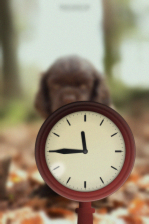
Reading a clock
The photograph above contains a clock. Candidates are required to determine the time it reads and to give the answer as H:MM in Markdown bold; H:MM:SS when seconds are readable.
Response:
**11:45**
